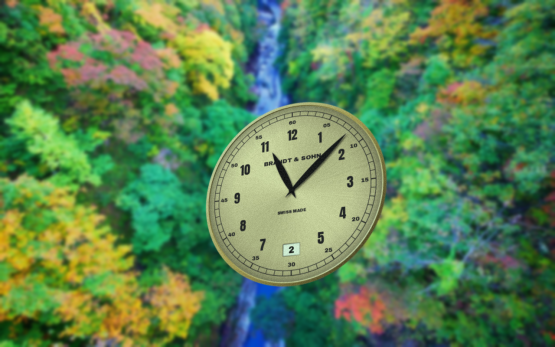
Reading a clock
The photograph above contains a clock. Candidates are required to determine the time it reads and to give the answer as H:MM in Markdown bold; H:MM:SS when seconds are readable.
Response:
**11:08**
